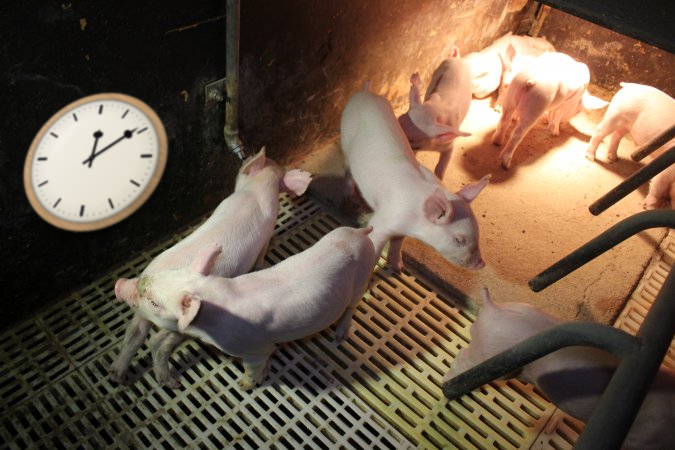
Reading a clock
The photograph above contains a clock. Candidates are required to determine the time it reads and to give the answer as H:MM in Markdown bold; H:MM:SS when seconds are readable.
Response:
**12:09**
